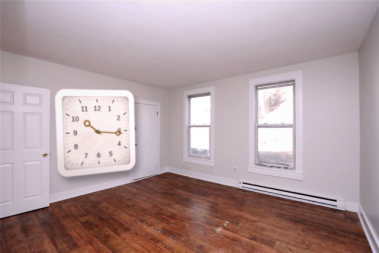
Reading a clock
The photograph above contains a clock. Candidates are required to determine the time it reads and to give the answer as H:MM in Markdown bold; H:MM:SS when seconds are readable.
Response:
**10:16**
